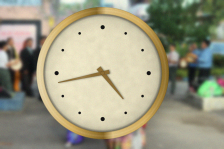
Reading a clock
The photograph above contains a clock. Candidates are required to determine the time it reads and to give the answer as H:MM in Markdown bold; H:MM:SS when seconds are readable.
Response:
**4:43**
